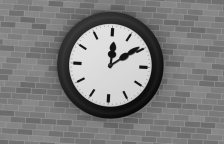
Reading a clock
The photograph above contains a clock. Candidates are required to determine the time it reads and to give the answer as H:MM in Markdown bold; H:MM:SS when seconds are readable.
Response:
**12:09**
